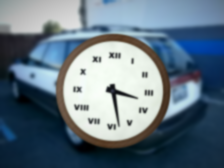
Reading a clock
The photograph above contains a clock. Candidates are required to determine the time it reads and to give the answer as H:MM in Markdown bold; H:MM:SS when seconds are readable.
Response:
**3:28**
